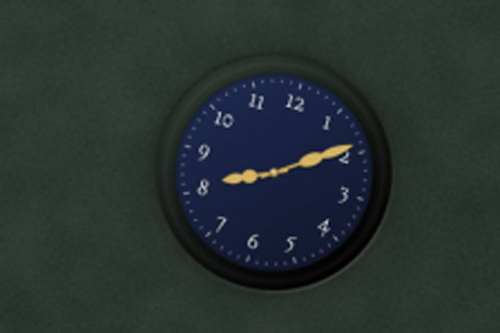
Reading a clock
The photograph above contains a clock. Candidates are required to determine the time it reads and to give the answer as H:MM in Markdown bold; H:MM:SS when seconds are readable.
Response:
**8:09**
